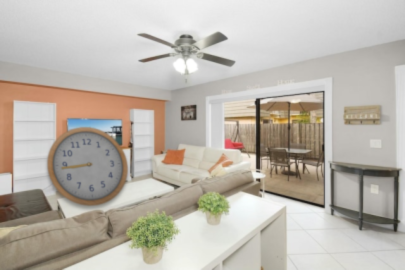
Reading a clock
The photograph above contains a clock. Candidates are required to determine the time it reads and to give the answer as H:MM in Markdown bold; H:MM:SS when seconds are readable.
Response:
**8:44**
